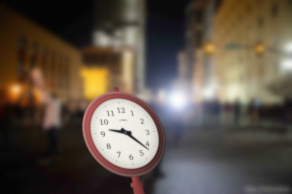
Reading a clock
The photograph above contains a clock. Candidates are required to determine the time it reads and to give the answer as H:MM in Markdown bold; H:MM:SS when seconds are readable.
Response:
**9:22**
